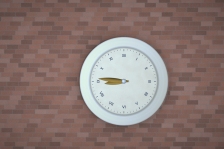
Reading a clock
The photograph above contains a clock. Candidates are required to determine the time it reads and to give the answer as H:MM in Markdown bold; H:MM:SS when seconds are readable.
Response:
**8:46**
